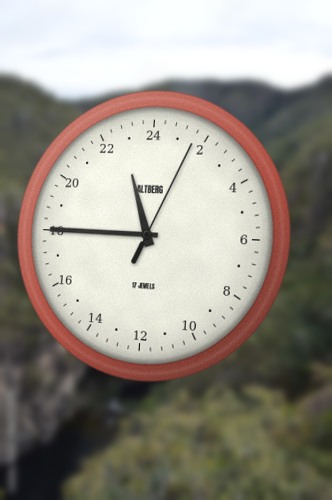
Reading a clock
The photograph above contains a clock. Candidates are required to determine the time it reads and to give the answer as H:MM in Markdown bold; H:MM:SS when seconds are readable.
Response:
**22:45:04**
